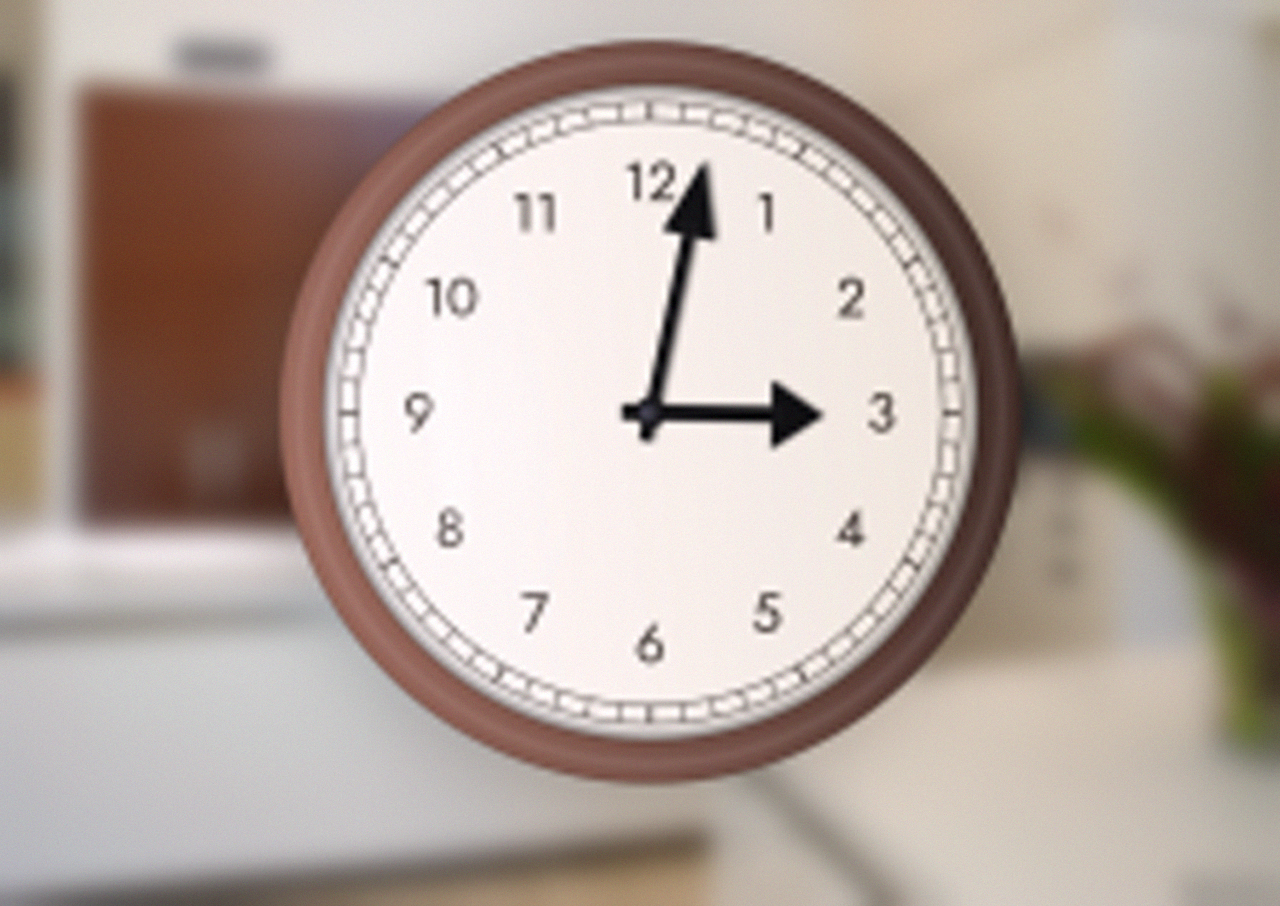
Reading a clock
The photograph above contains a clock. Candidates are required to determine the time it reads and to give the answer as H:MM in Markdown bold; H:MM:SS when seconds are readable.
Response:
**3:02**
